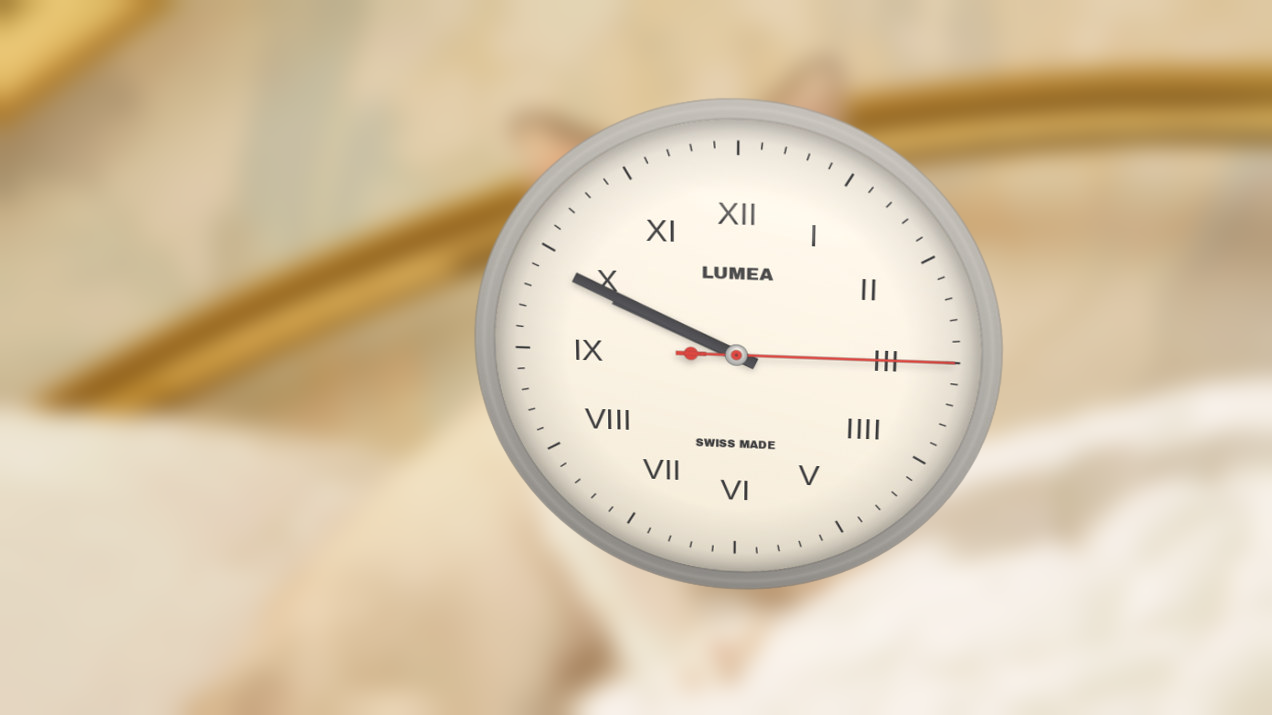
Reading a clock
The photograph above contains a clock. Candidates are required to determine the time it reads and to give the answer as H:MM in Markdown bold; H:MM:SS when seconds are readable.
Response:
**9:49:15**
